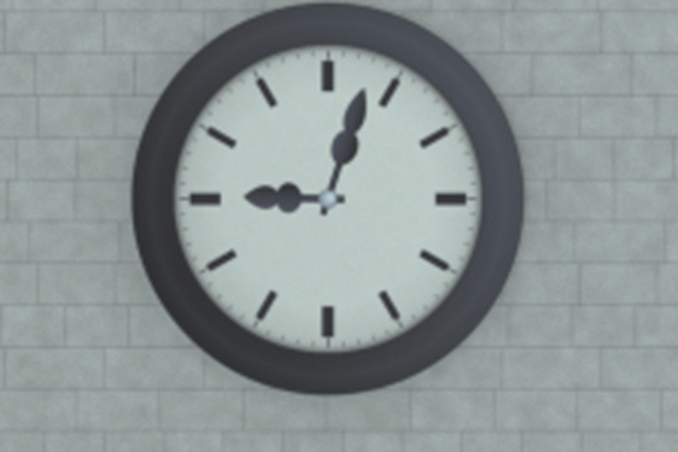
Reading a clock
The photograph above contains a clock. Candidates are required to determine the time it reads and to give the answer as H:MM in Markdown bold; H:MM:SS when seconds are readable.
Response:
**9:03**
